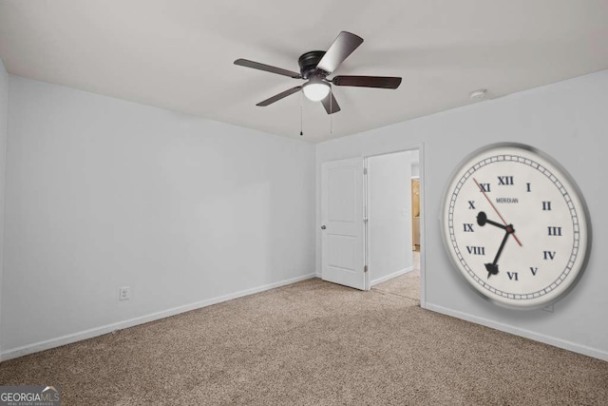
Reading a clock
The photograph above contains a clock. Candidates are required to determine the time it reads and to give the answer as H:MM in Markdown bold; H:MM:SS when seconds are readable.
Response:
**9:34:54**
